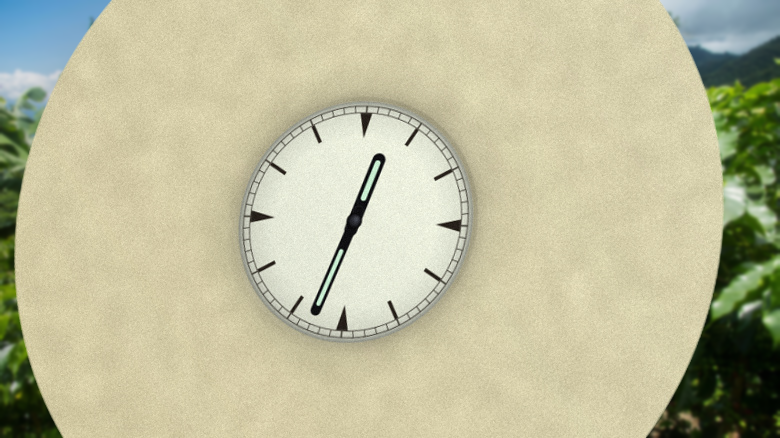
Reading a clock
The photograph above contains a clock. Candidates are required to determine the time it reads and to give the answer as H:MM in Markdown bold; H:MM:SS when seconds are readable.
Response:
**12:33**
